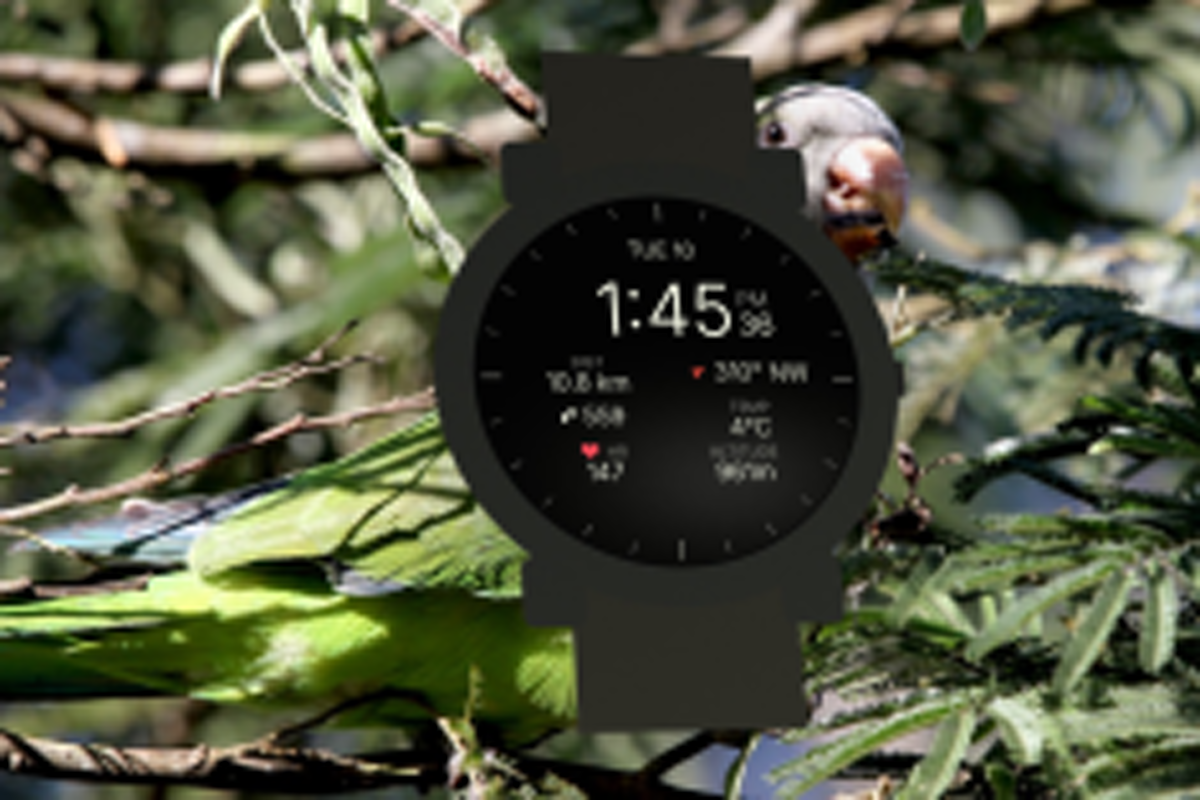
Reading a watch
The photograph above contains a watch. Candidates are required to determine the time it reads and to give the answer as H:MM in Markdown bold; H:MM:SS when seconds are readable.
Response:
**1:45**
